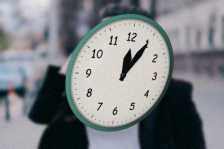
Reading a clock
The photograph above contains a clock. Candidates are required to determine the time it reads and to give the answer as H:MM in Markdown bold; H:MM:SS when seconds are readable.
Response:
**12:05**
